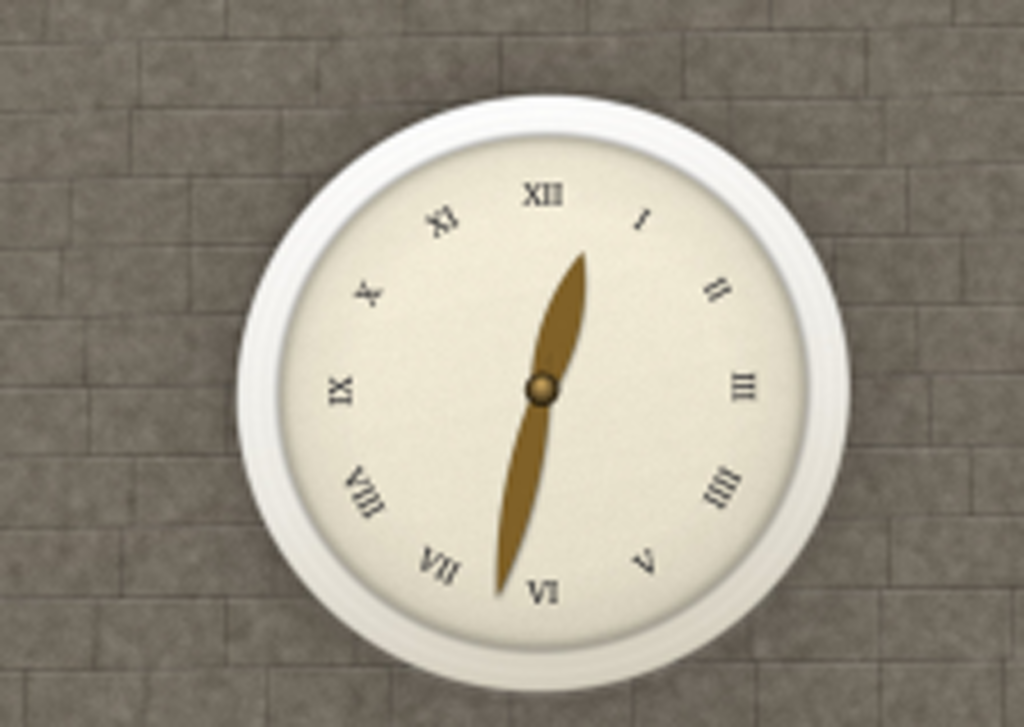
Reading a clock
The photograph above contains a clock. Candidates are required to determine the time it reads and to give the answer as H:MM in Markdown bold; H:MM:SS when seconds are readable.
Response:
**12:32**
